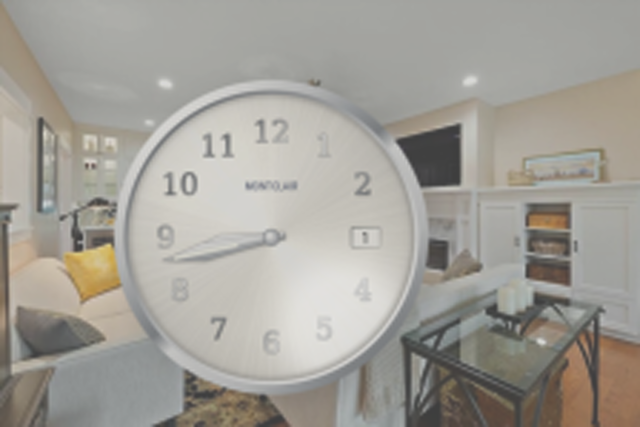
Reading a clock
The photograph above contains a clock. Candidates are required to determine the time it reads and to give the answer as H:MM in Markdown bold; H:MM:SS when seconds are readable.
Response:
**8:43**
